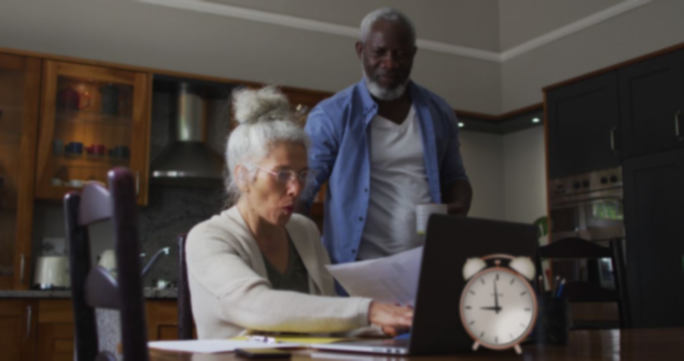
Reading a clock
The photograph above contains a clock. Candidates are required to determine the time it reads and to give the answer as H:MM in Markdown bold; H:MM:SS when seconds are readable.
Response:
**8:59**
